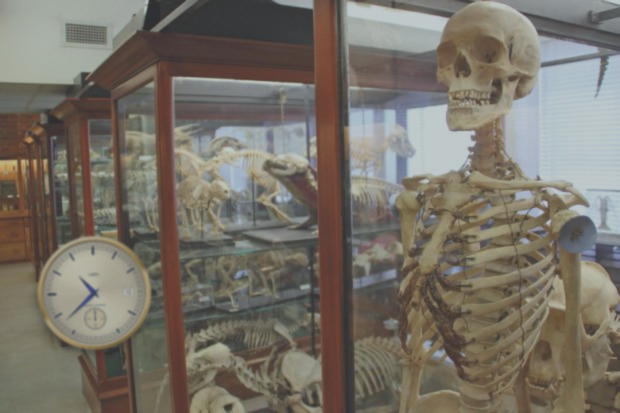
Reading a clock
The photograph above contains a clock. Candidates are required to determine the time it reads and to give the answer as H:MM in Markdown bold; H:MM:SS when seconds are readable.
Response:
**10:38**
